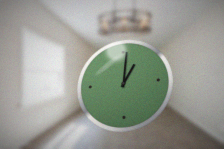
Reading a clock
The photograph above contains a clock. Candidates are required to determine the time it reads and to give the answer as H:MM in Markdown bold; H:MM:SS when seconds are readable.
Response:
**1:01**
